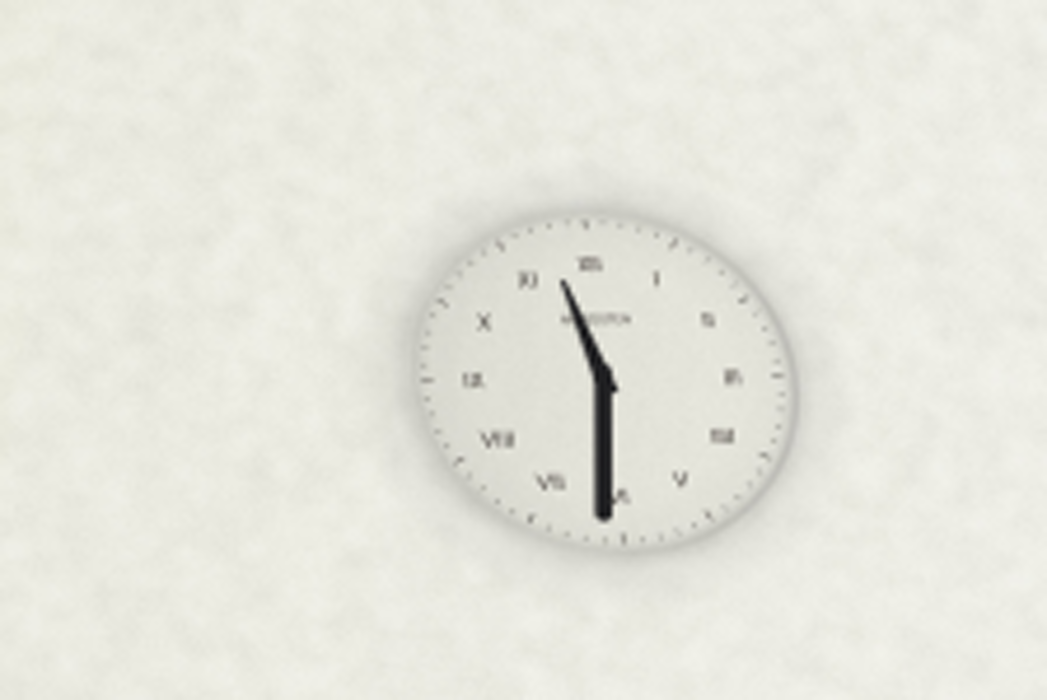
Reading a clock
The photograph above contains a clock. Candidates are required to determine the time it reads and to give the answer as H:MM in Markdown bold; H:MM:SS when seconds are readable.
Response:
**11:31**
